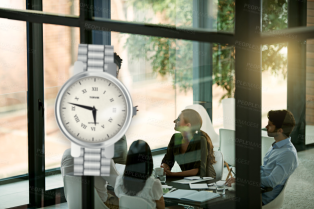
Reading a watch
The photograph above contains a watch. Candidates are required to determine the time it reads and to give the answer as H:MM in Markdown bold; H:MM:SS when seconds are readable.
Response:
**5:47**
